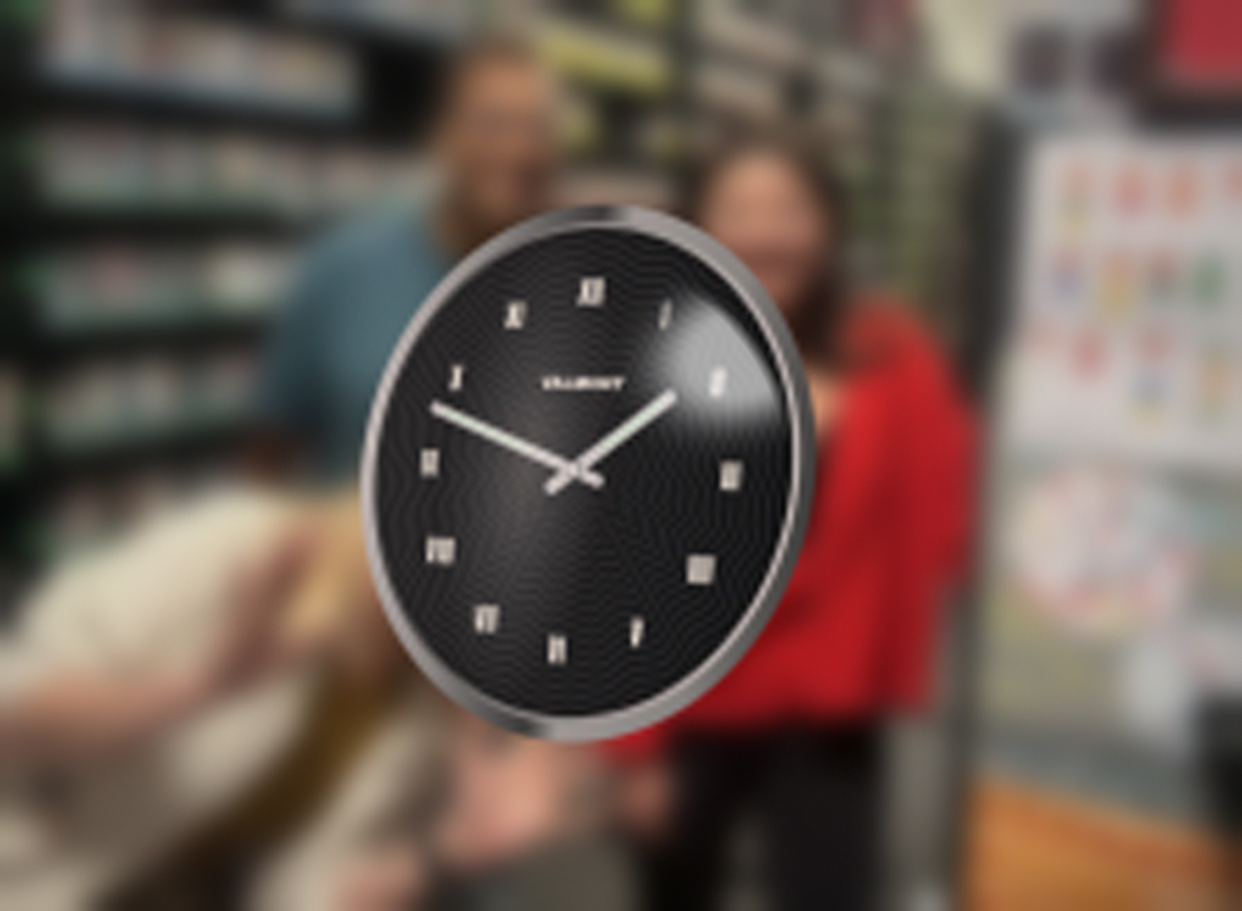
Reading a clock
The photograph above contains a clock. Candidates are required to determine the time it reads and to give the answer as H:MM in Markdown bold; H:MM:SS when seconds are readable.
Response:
**1:48**
